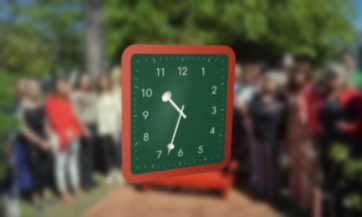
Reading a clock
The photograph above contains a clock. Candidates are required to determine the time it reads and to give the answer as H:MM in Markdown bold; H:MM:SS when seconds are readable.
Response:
**10:33**
